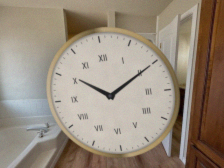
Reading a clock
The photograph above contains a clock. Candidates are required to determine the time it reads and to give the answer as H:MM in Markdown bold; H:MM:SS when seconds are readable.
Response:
**10:10**
